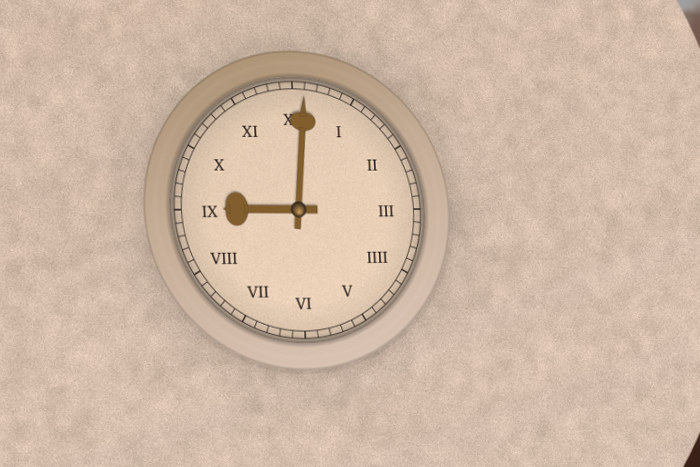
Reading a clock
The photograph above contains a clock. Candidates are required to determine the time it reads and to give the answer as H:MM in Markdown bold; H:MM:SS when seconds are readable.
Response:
**9:01**
